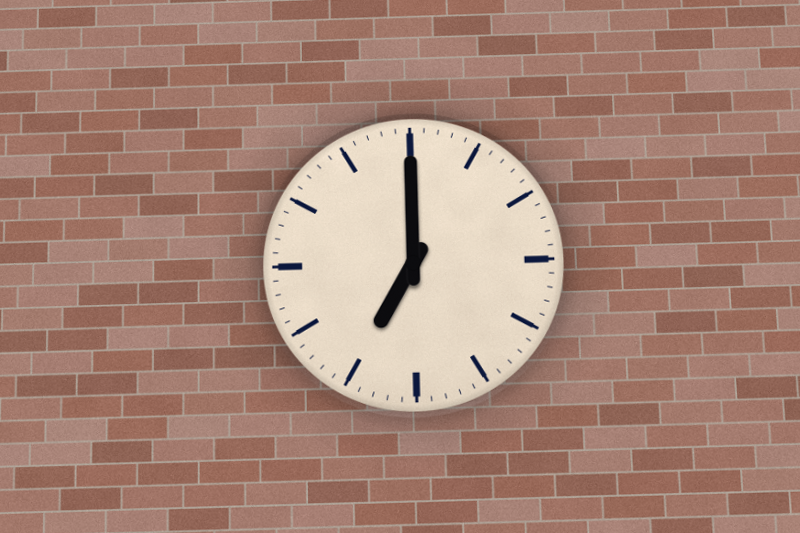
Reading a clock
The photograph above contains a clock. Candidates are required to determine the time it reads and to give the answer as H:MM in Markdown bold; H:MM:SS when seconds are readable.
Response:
**7:00**
